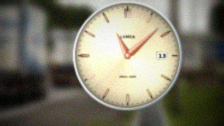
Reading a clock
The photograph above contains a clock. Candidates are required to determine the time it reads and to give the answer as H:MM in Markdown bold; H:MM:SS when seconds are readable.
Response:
**11:08**
